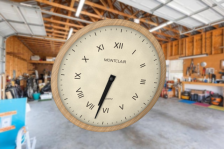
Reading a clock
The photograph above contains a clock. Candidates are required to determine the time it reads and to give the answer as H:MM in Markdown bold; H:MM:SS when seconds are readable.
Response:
**6:32**
